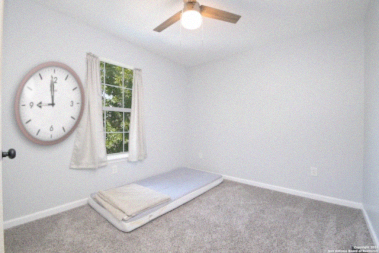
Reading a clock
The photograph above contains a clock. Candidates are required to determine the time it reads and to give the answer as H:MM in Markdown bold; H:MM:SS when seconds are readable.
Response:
**8:59**
